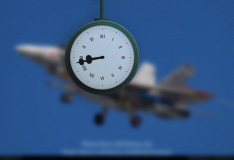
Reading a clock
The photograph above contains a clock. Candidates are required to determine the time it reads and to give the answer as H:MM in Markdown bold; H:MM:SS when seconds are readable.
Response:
**8:43**
